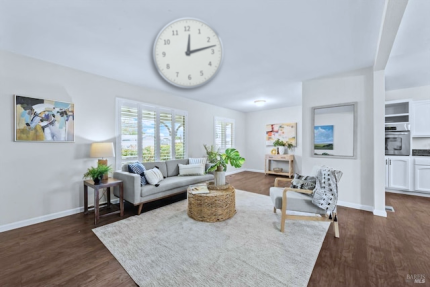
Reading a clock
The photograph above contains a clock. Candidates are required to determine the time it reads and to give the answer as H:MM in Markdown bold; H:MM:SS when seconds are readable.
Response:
**12:13**
